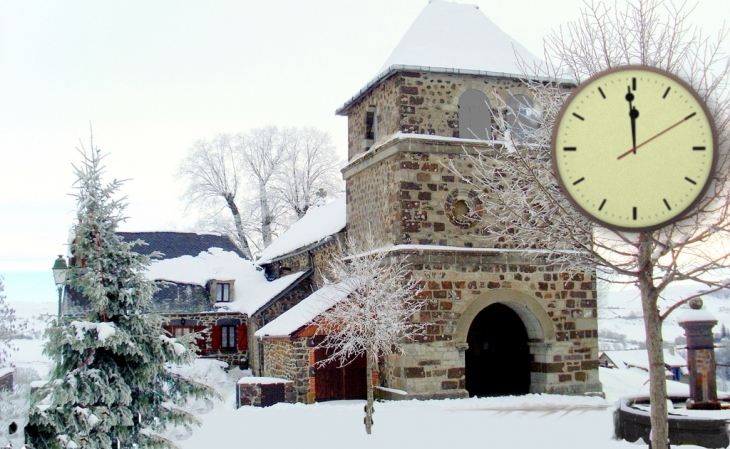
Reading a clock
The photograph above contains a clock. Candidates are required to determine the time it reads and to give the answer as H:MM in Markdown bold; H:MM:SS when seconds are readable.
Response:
**11:59:10**
